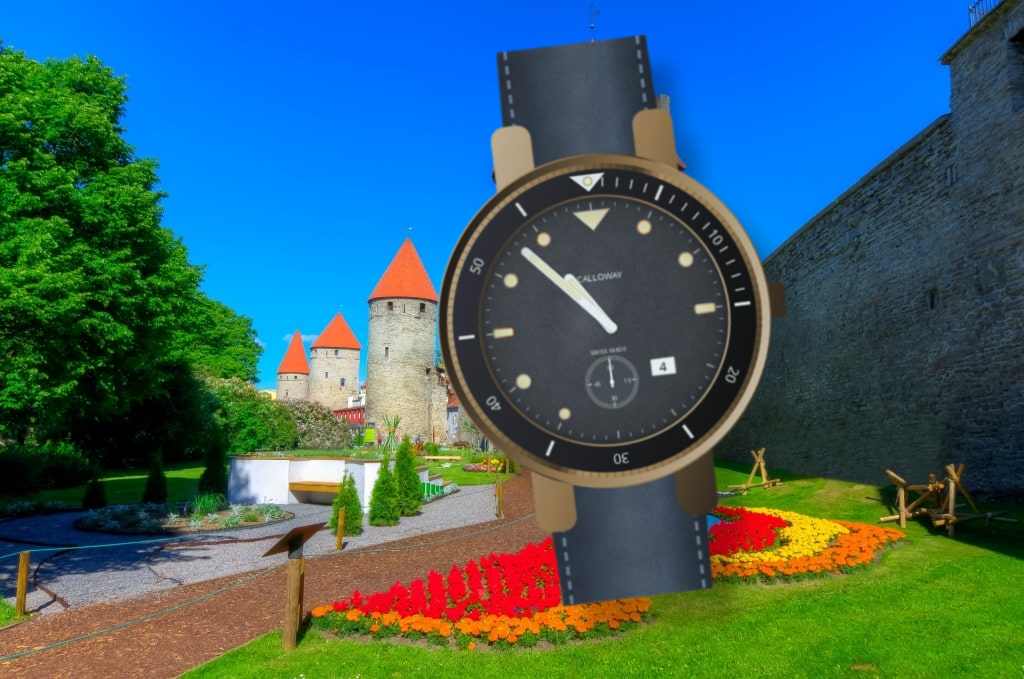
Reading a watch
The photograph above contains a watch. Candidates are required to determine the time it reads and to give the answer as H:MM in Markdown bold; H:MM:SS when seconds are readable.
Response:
**10:53**
